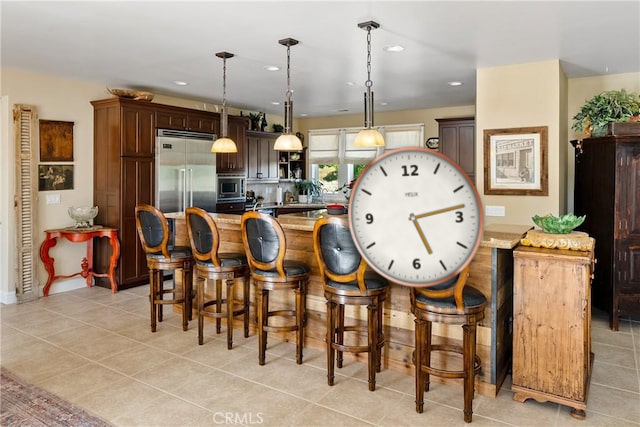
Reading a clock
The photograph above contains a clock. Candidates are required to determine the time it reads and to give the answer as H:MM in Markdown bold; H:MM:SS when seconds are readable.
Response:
**5:13**
